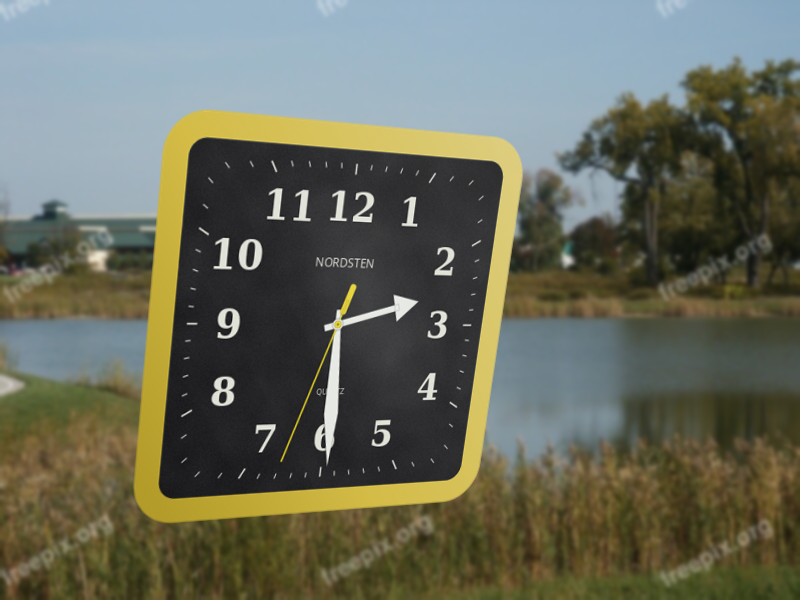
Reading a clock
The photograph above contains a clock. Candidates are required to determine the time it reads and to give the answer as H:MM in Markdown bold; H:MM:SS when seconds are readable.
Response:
**2:29:33**
